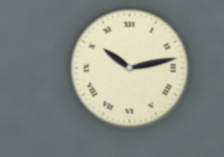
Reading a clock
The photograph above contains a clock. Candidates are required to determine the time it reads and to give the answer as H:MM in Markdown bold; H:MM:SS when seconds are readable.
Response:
**10:13**
